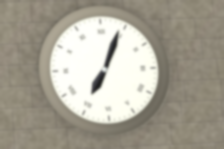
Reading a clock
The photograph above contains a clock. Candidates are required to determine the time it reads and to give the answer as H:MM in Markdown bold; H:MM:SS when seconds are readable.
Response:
**7:04**
